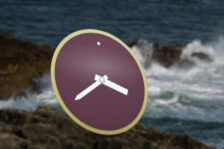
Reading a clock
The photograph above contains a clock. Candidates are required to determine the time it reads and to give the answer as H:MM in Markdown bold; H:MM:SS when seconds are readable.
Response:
**3:39**
